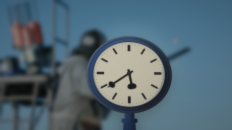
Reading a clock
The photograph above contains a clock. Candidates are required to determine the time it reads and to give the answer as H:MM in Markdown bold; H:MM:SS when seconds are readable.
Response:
**5:39**
